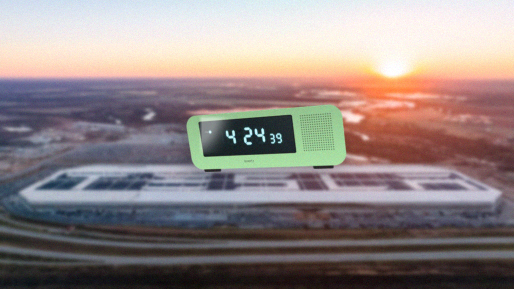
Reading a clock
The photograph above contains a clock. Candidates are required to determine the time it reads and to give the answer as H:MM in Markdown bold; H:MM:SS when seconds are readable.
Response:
**4:24:39**
